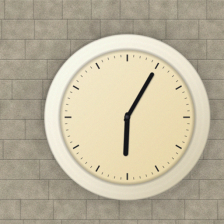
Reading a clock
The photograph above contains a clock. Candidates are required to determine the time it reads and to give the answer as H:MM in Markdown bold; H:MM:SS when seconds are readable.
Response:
**6:05**
